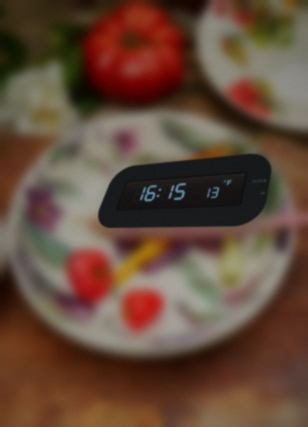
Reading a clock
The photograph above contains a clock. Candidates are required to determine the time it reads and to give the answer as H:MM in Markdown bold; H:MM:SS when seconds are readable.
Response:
**16:15**
